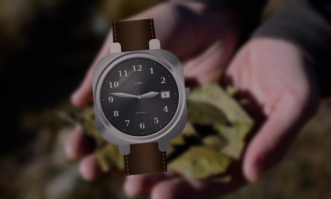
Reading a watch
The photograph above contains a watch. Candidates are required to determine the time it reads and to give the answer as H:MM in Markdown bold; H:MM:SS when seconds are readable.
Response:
**2:47**
